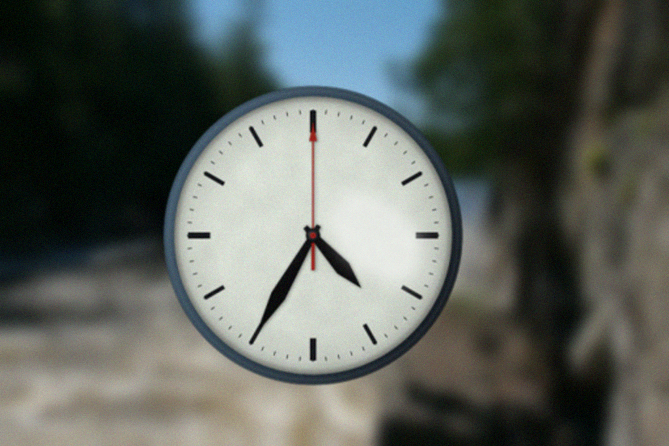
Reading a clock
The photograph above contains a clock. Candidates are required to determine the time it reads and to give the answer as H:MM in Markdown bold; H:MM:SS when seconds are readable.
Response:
**4:35:00**
